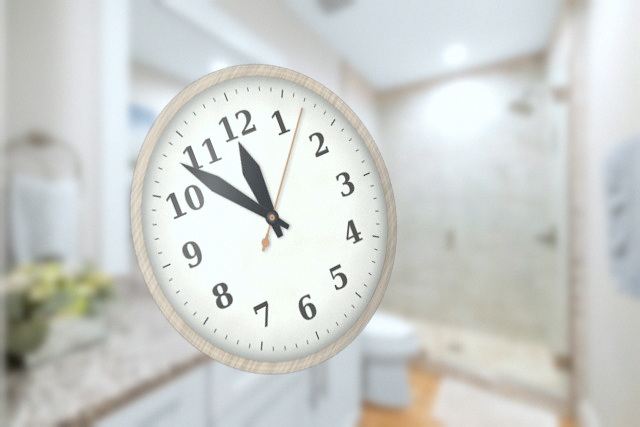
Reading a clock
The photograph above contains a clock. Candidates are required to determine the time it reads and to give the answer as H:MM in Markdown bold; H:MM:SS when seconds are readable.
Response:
**11:53:07**
